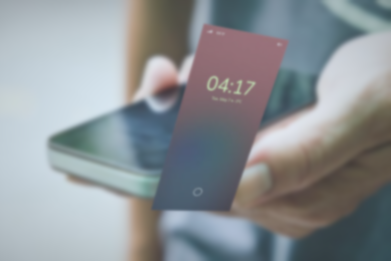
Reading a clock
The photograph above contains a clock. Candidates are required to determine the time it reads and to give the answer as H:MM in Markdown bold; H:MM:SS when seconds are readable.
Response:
**4:17**
